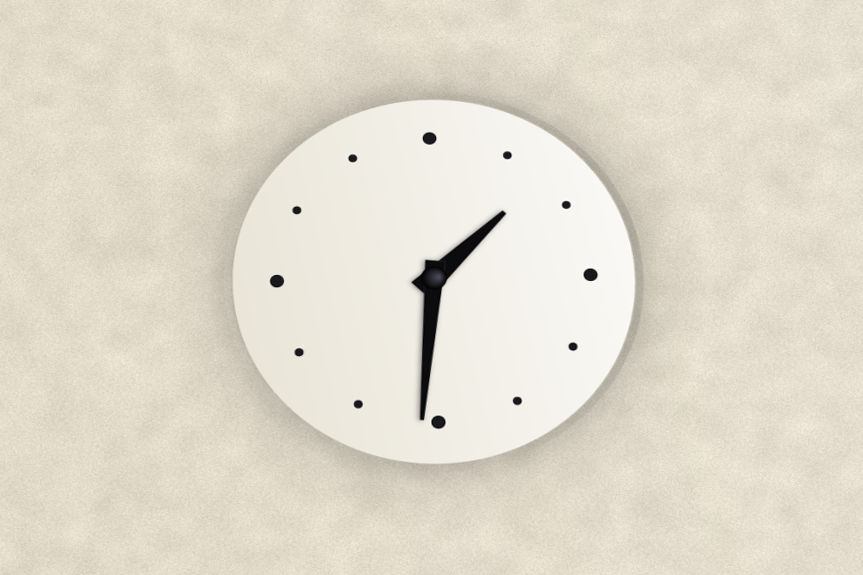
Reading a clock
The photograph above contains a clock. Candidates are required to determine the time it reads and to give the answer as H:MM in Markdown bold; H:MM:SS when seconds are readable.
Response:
**1:31**
